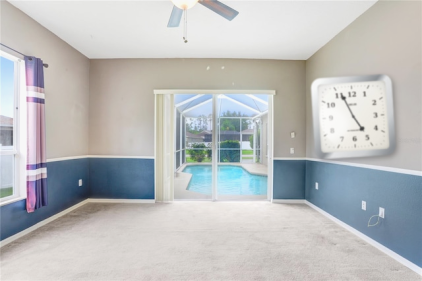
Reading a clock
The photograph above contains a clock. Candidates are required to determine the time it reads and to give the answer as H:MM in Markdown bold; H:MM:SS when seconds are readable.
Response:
**4:56**
